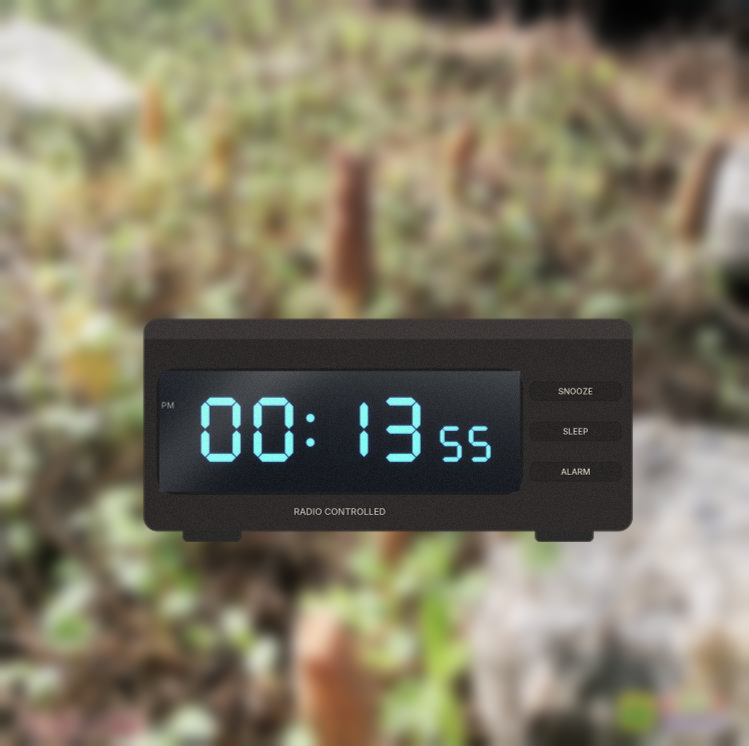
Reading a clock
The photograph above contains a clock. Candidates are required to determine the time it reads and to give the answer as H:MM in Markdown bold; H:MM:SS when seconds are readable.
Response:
**0:13:55**
